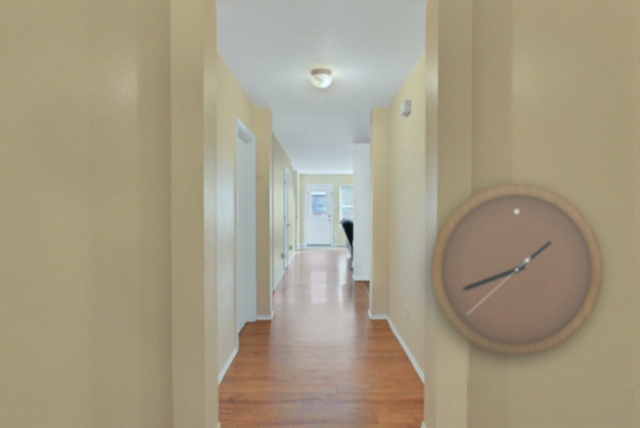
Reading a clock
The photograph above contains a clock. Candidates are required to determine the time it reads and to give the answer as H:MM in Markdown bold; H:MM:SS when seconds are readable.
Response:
**1:41:38**
